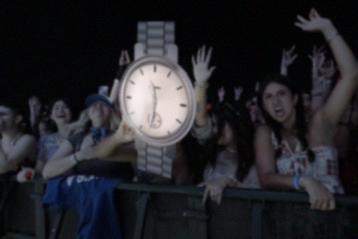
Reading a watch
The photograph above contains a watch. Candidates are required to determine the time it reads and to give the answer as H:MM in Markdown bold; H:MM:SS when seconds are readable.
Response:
**11:32**
